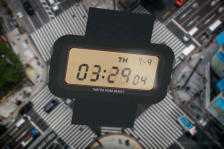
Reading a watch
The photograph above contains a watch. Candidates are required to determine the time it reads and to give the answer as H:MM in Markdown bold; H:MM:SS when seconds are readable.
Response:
**3:29:04**
